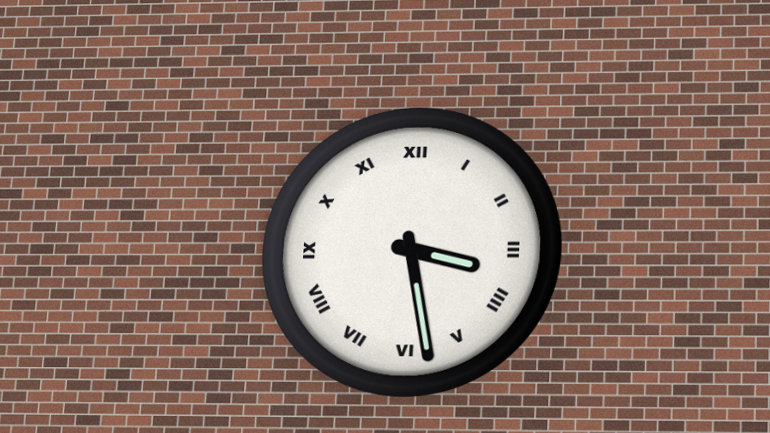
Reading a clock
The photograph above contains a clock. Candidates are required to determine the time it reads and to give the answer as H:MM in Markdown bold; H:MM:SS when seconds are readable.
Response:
**3:28**
